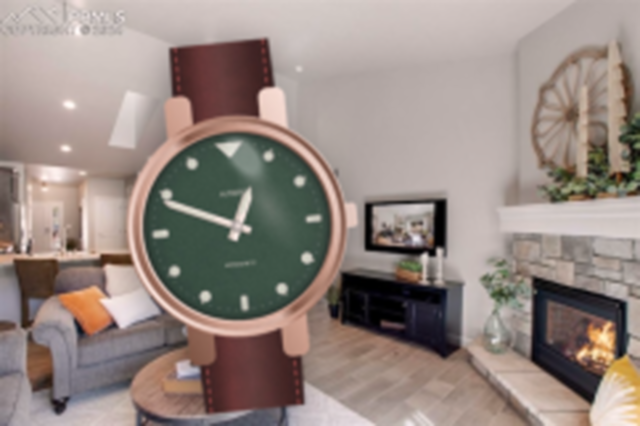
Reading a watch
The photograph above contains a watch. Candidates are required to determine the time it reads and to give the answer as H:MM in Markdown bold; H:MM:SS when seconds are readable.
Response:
**12:49**
